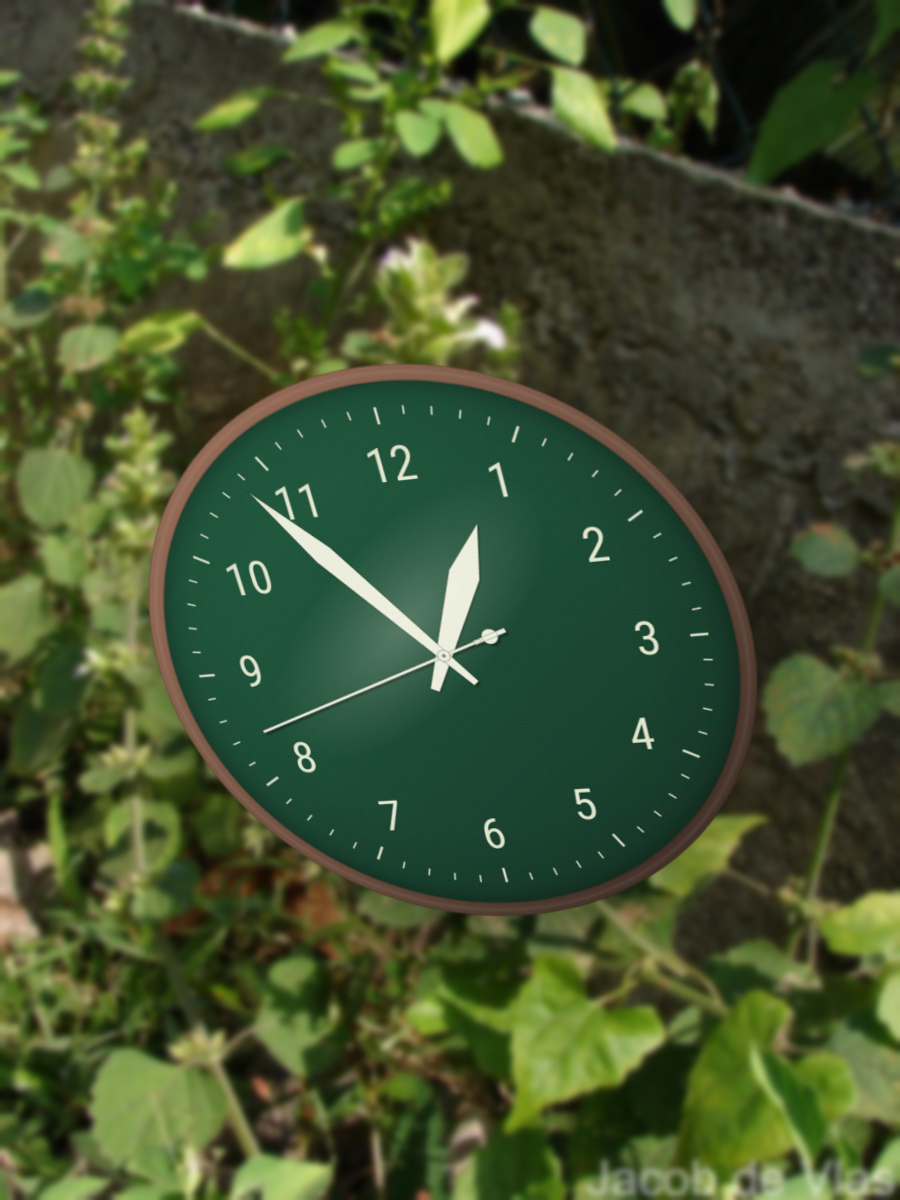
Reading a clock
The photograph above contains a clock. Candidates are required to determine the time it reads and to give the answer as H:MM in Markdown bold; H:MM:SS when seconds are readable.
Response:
**12:53:42**
